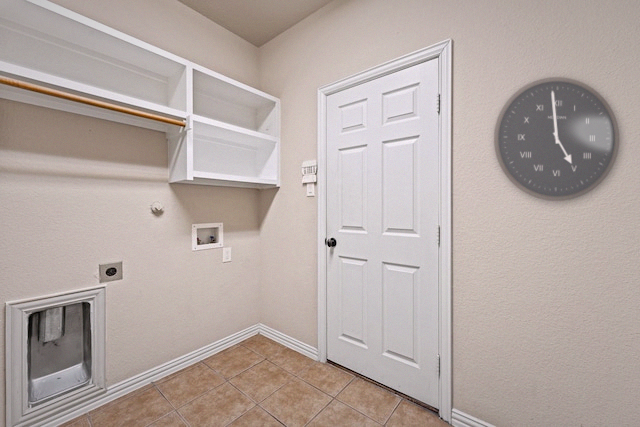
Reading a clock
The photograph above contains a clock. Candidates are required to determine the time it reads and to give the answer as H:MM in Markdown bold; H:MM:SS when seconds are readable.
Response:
**4:59**
